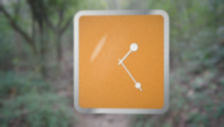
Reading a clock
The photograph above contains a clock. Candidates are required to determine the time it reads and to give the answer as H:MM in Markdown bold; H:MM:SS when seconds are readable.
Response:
**1:24**
